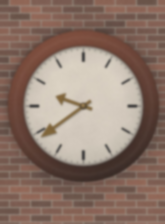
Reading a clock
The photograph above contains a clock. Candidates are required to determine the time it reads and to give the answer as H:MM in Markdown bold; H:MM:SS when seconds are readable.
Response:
**9:39**
